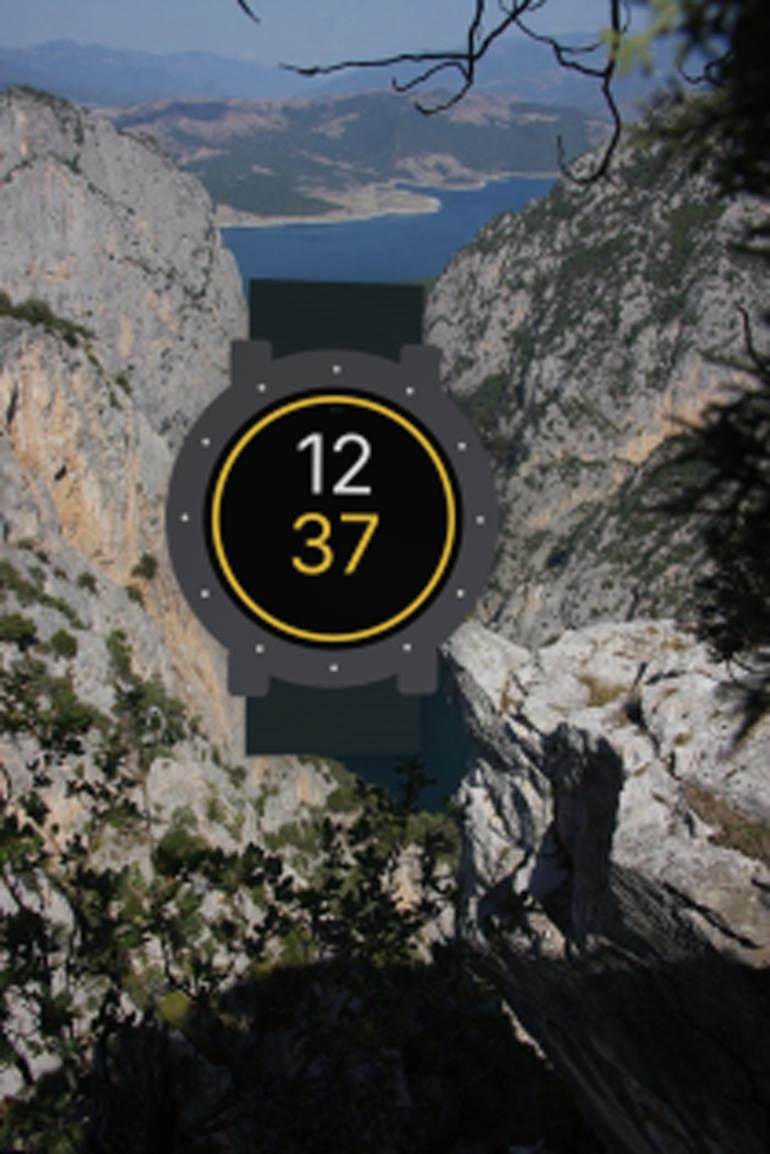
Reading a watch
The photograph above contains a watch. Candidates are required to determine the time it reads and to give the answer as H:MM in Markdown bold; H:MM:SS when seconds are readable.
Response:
**12:37**
